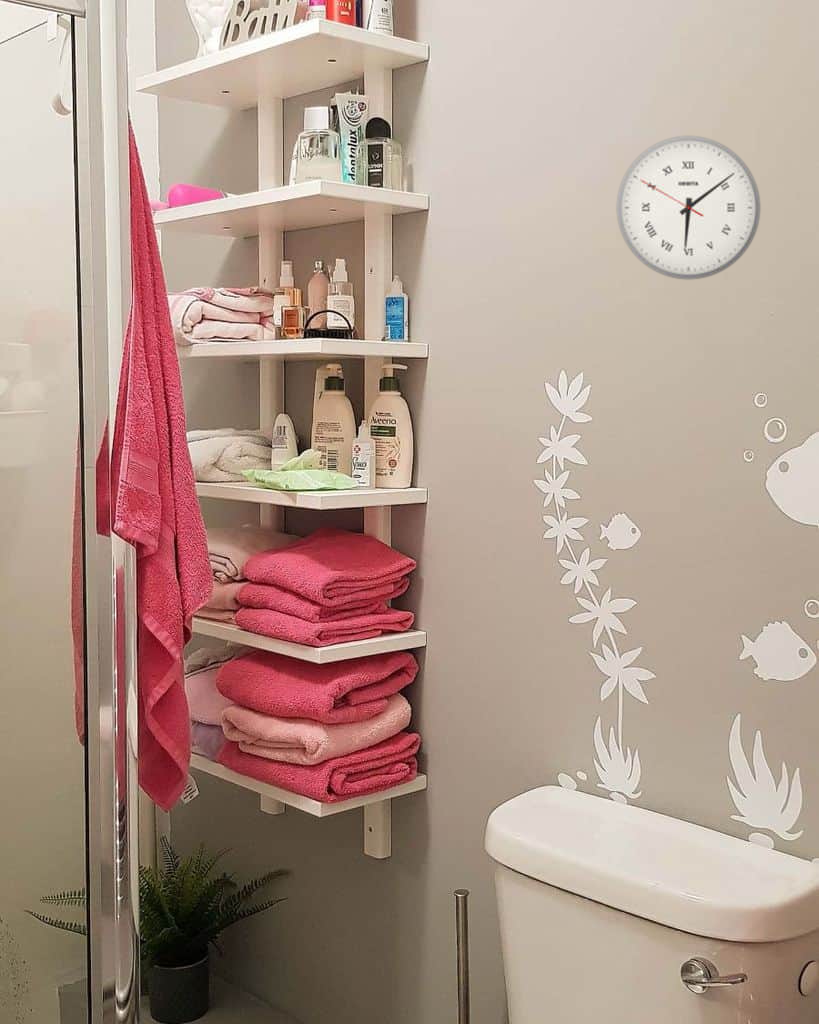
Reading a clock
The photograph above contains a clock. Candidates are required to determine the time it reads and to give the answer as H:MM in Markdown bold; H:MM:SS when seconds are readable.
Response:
**6:08:50**
